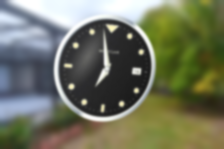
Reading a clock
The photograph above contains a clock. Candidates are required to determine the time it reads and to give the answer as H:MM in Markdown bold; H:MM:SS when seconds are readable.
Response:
**6:58**
